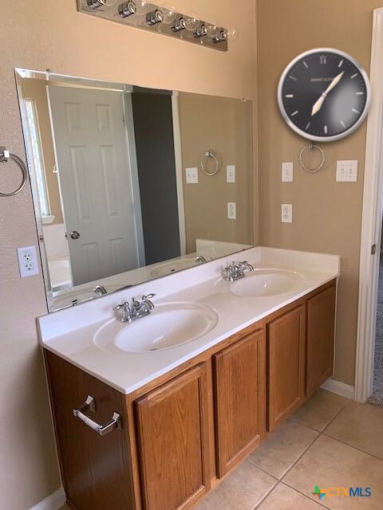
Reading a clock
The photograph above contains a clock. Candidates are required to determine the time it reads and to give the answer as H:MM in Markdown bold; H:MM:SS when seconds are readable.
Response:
**7:07**
